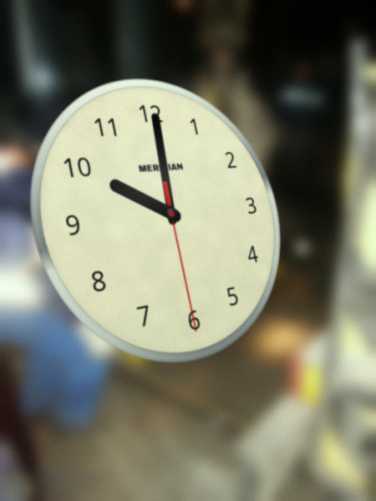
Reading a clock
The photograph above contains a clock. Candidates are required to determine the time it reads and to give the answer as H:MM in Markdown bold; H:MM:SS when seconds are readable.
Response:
**10:00:30**
